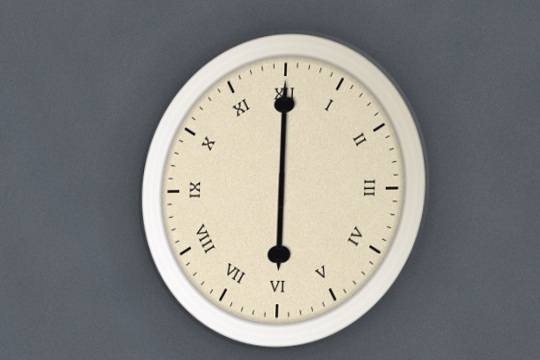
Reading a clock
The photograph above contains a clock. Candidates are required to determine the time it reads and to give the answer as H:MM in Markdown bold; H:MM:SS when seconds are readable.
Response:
**6:00**
